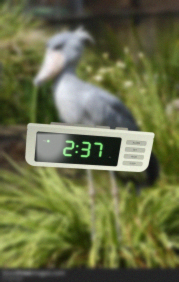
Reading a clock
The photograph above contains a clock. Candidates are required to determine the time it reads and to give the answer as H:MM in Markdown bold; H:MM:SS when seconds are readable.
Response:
**2:37**
